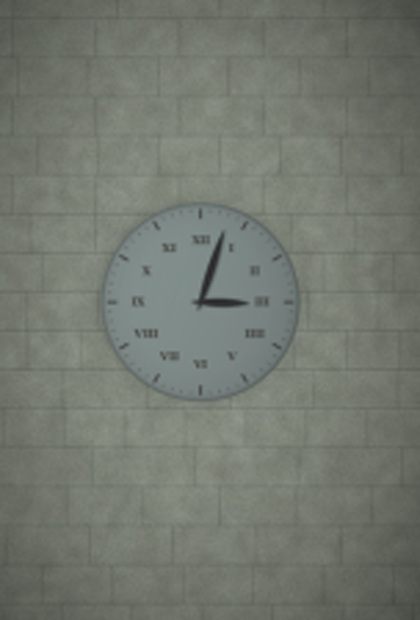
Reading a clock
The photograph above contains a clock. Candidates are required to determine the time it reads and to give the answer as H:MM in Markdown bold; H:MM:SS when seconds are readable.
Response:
**3:03**
